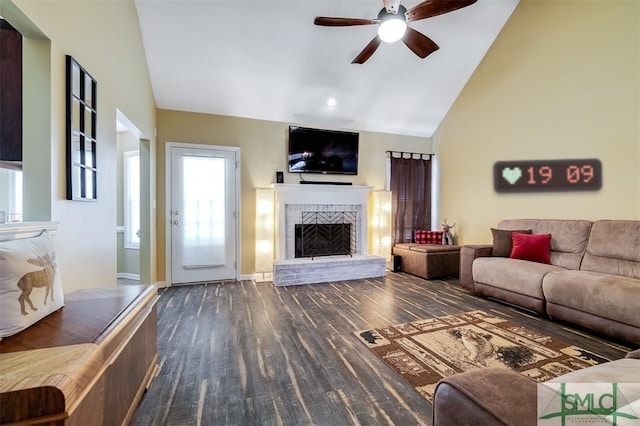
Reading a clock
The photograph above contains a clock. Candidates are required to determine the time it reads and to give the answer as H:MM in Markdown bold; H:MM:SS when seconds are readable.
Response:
**19:09**
